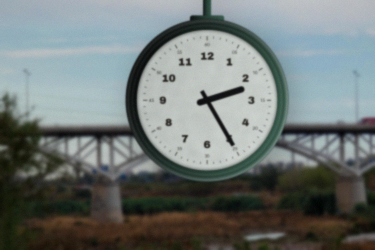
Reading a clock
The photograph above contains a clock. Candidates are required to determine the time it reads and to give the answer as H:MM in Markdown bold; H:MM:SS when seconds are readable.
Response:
**2:25**
